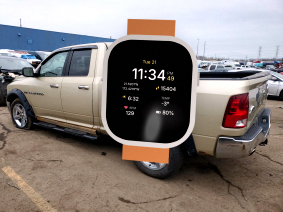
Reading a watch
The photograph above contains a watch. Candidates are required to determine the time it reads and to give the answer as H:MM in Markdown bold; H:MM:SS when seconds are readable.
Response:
**11:34**
